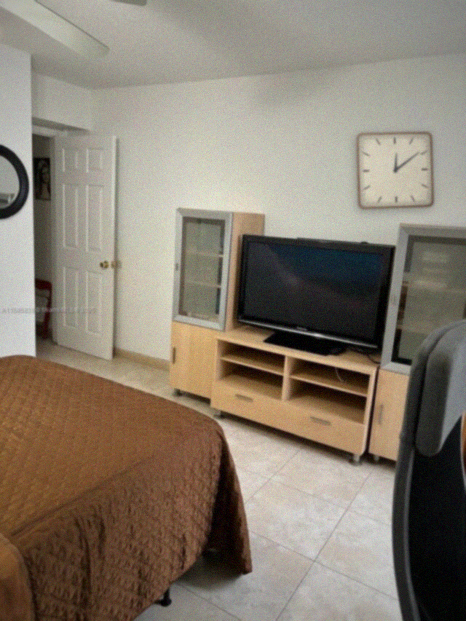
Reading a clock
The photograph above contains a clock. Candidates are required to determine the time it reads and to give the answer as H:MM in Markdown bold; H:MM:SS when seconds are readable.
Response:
**12:09**
